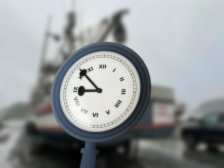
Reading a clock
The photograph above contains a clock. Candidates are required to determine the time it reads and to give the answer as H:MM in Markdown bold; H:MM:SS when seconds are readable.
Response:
**8:52**
